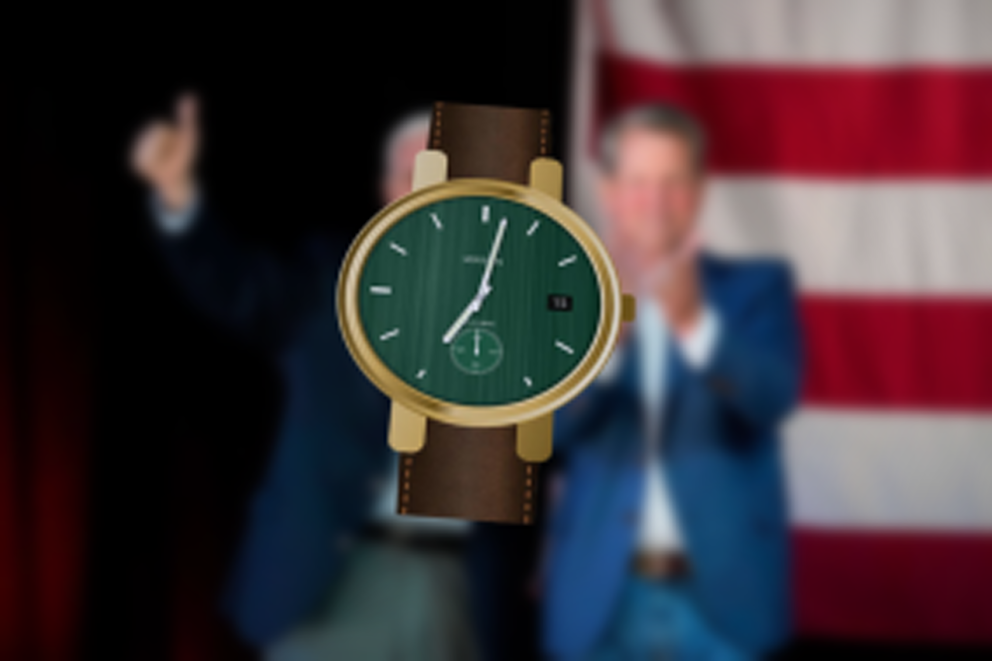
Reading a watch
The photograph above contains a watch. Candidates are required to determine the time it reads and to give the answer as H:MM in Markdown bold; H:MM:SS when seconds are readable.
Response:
**7:02**
